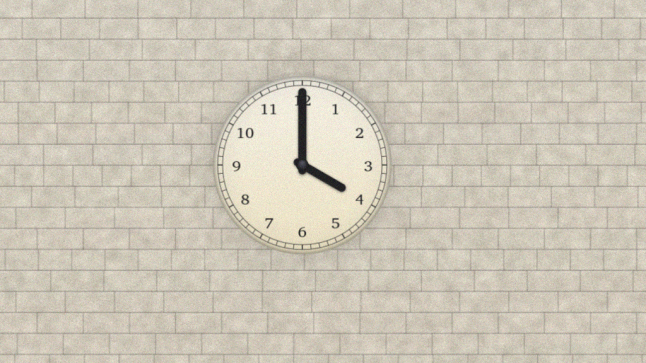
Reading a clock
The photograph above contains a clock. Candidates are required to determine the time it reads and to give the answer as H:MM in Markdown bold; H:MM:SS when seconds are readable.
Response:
**4:00**
